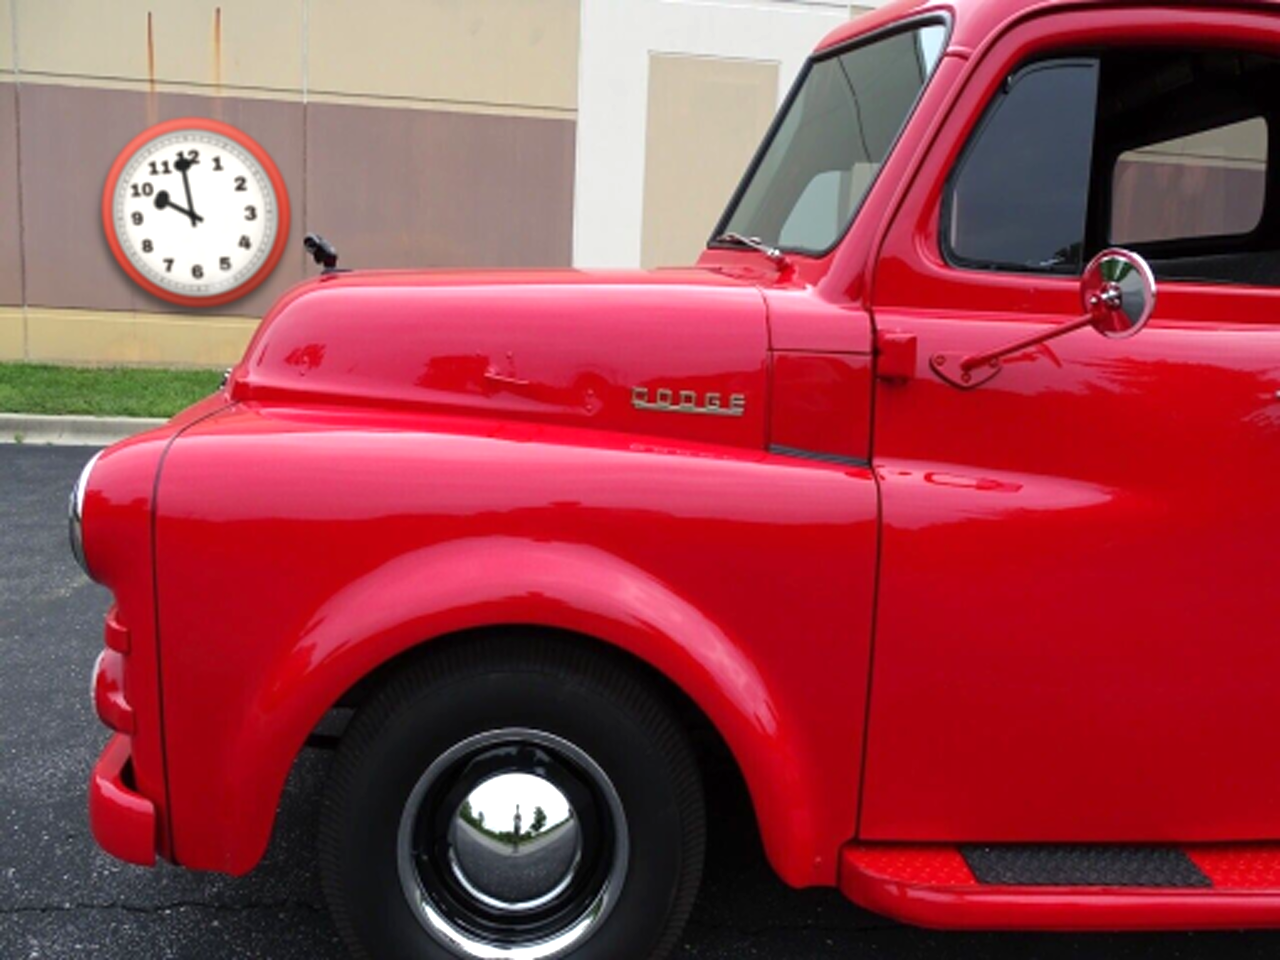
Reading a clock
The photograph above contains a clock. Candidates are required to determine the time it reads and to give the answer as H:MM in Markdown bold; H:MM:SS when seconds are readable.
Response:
**9:59**
